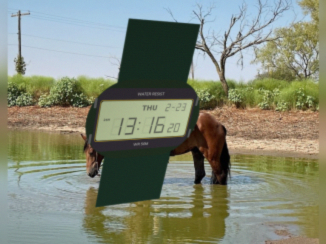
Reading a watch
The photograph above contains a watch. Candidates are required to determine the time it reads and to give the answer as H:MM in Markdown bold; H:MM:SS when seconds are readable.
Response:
**13:16:20**
